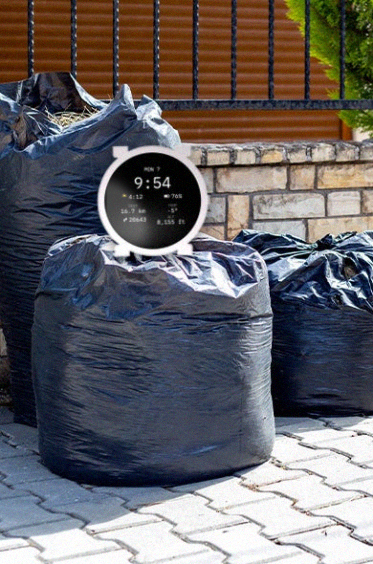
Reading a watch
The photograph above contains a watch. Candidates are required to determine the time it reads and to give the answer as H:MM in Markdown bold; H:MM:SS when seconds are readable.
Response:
**9:54**
